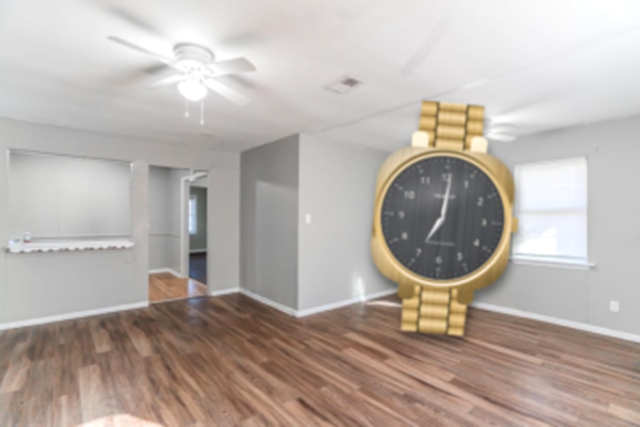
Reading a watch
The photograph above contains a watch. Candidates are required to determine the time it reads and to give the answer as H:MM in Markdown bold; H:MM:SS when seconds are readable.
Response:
**7:01**
